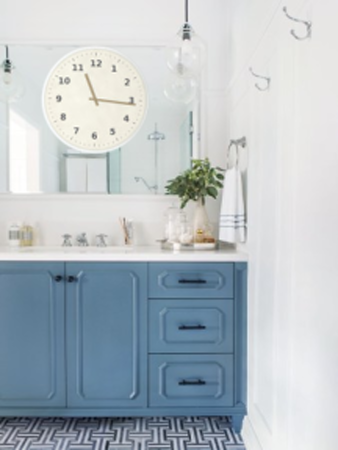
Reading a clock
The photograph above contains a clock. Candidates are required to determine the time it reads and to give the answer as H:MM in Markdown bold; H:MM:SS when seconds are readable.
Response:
**11:16**
